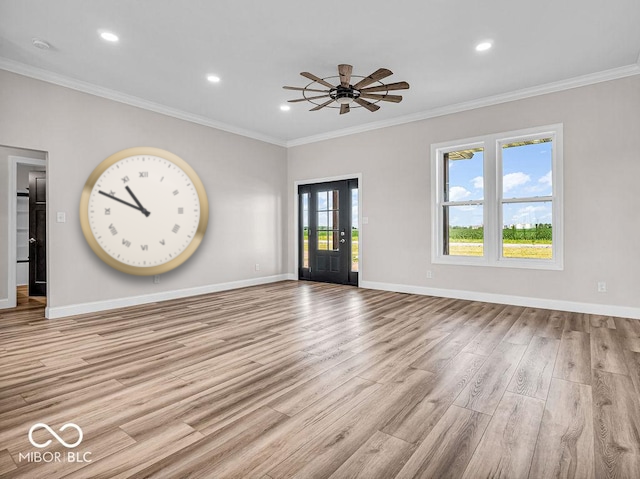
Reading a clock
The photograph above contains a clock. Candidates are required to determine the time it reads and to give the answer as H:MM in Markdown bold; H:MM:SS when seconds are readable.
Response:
**10:49**
